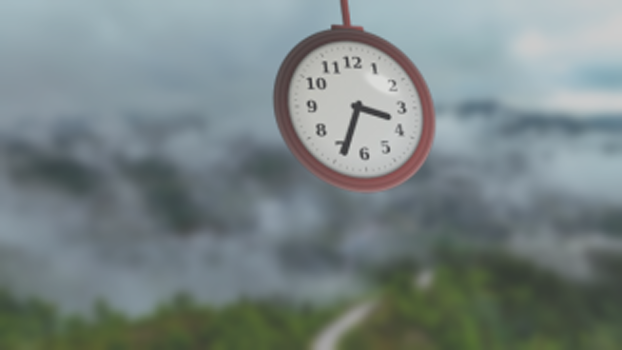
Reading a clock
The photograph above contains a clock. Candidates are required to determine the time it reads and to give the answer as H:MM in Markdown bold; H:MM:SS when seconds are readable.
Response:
**3:34**
